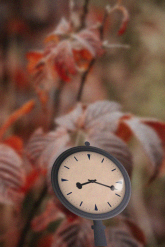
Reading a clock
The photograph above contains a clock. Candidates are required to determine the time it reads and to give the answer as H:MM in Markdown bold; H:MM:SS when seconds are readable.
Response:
**8:18**
